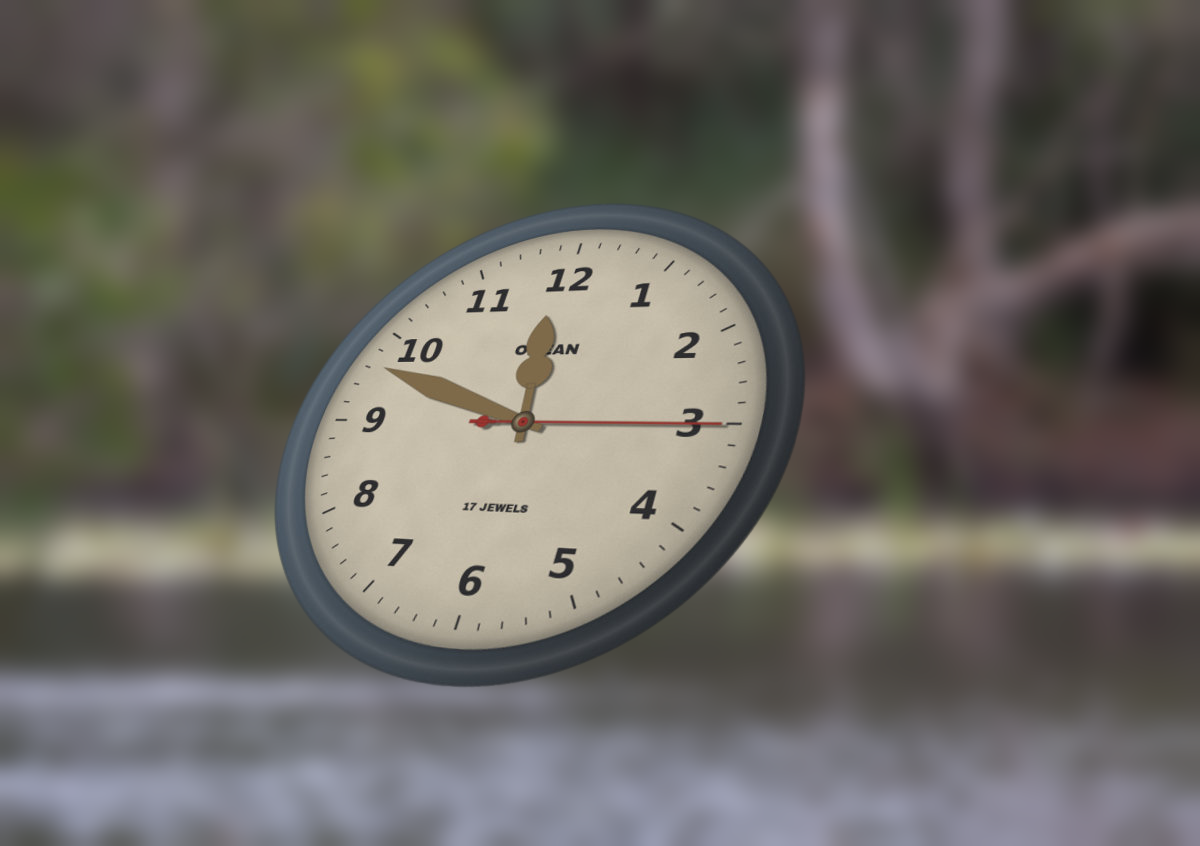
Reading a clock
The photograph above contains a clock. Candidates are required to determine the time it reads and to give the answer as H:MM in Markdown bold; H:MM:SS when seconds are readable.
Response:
**11:48:15**
